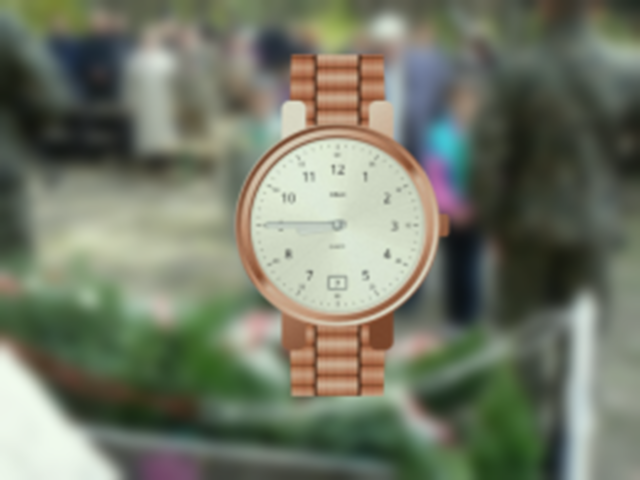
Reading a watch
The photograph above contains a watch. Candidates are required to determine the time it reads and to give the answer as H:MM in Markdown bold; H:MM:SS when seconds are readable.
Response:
**8:45**
